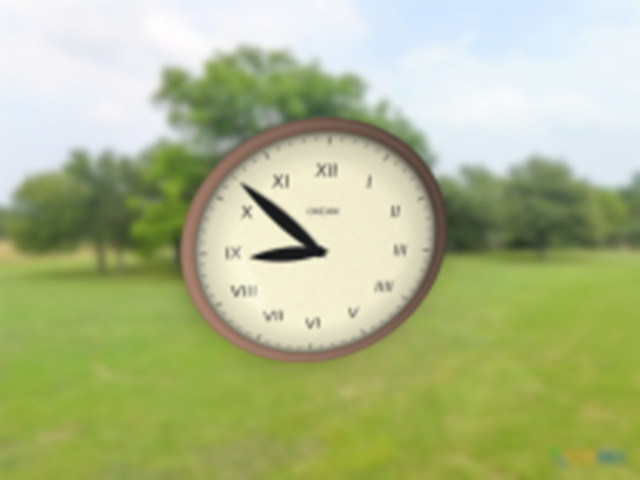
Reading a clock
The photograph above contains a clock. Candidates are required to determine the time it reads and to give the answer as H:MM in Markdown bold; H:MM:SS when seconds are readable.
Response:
**8:52**
